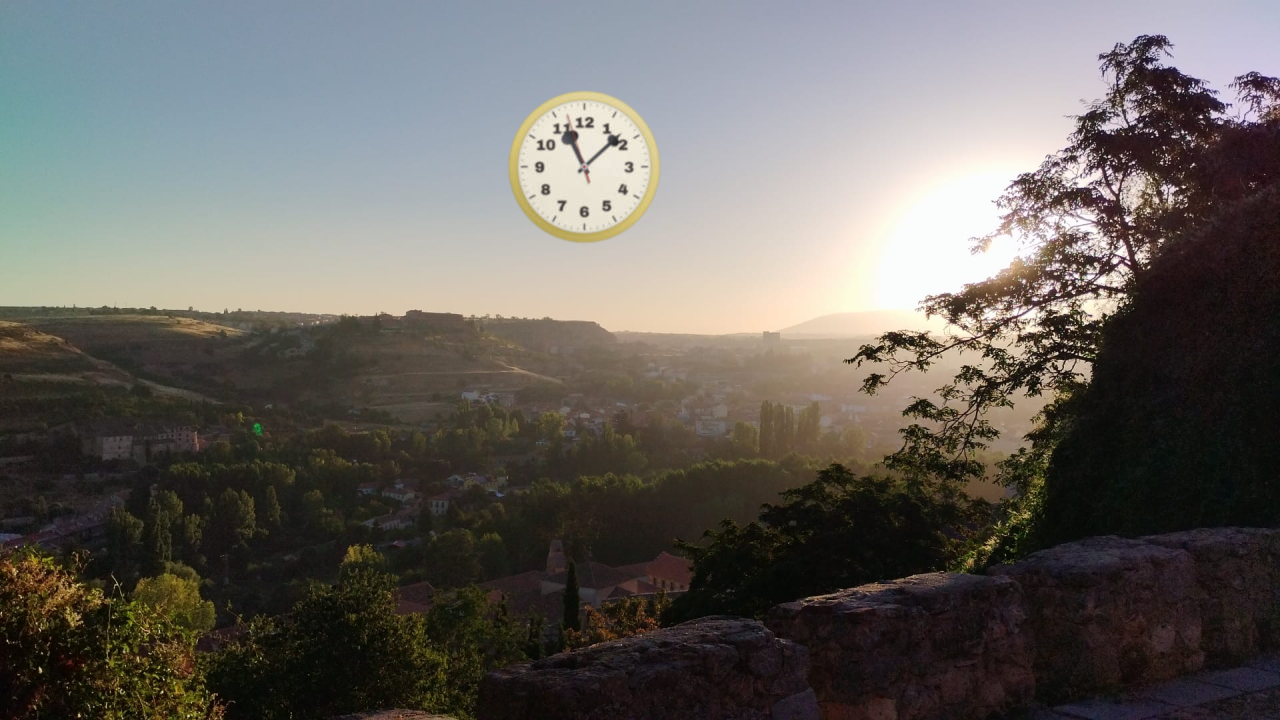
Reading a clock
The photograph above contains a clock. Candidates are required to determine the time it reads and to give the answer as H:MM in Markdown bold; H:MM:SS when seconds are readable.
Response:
**11:07:57**
